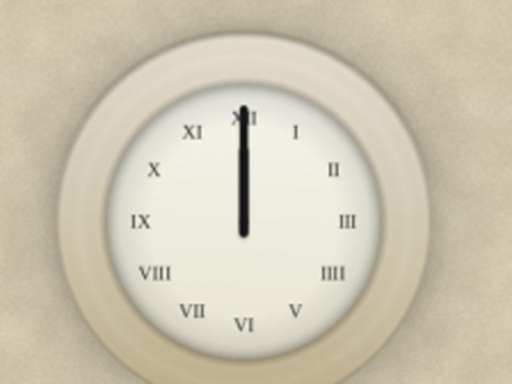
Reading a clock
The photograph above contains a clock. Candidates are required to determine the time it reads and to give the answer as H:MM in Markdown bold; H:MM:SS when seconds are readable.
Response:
**12:00**
